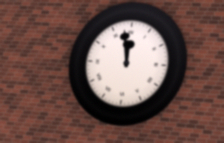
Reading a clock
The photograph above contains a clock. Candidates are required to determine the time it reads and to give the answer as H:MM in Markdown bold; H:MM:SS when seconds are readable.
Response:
**11:58**
